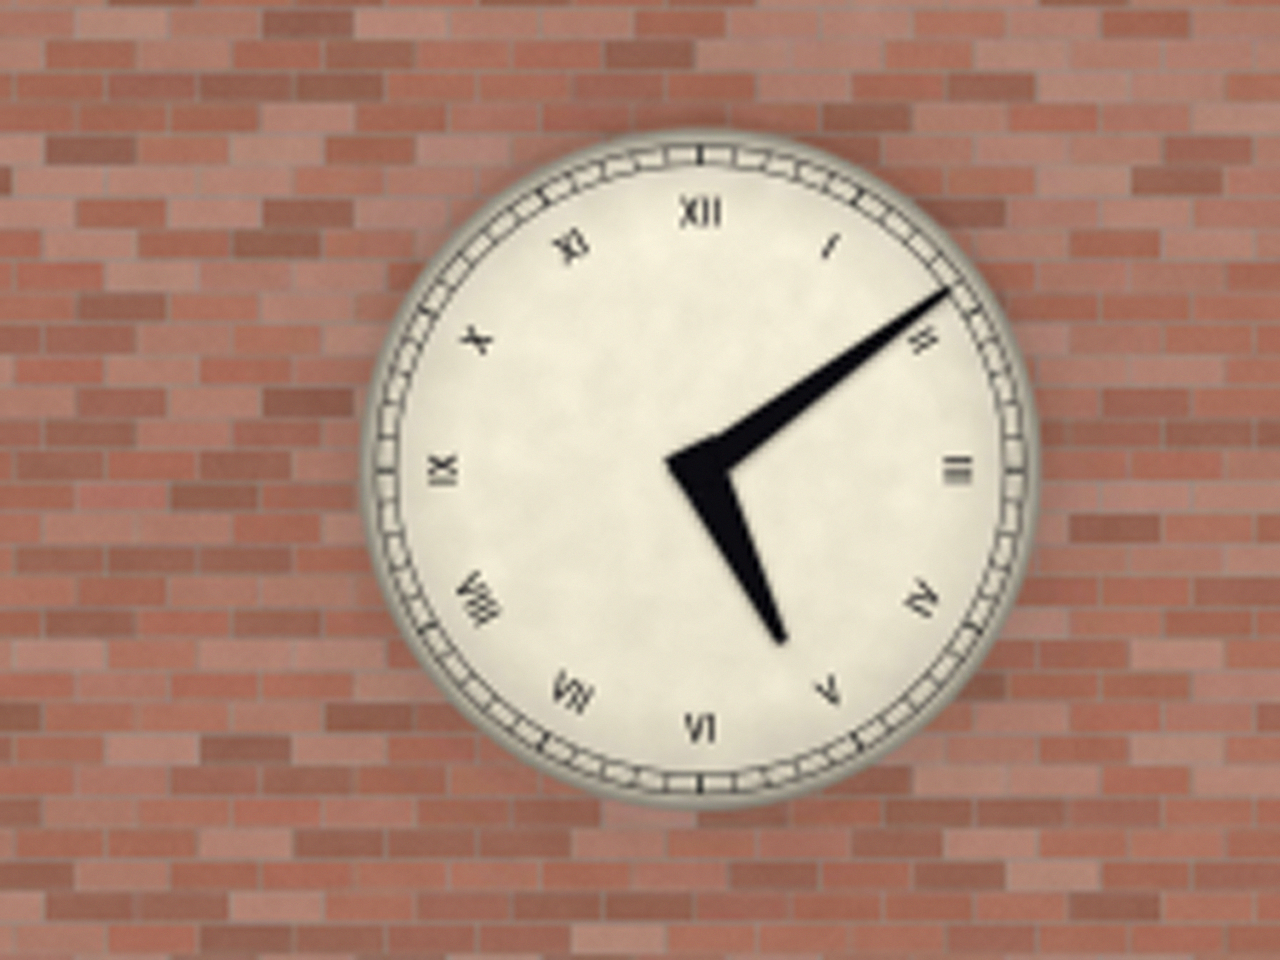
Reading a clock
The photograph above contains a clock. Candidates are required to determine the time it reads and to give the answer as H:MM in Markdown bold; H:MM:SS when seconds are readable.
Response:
**5:09**
